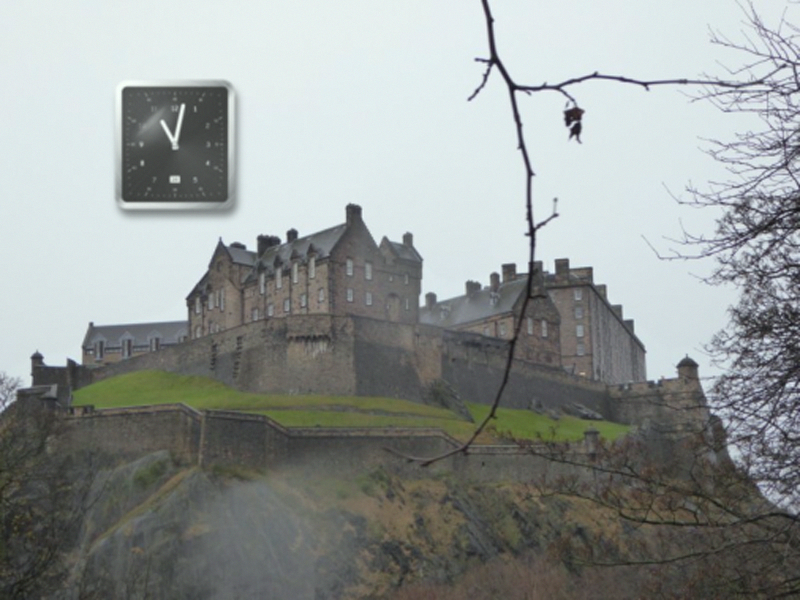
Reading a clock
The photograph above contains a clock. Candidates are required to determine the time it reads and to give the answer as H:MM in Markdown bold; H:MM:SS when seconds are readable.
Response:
**11:02**
